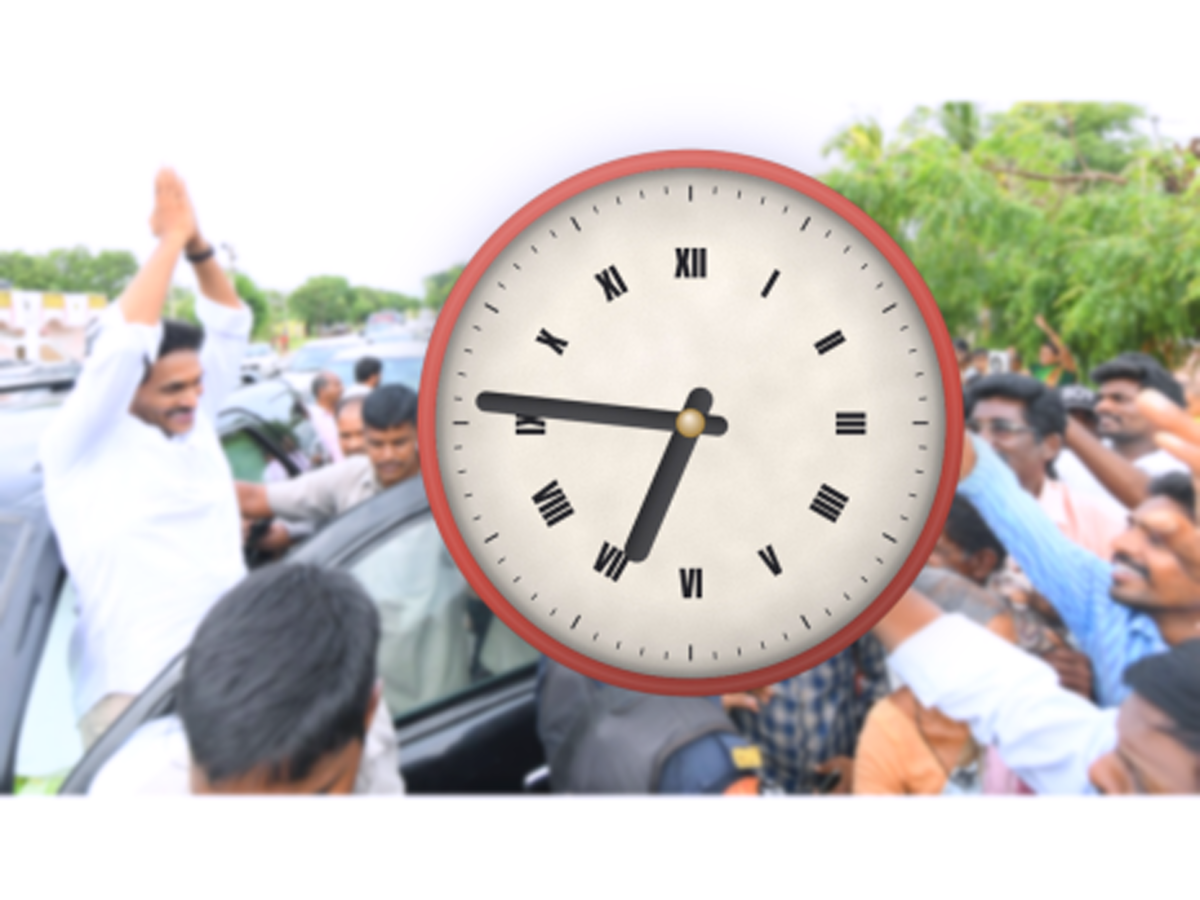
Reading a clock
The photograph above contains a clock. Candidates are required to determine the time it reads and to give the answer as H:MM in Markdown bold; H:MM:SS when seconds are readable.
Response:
**6:46**
